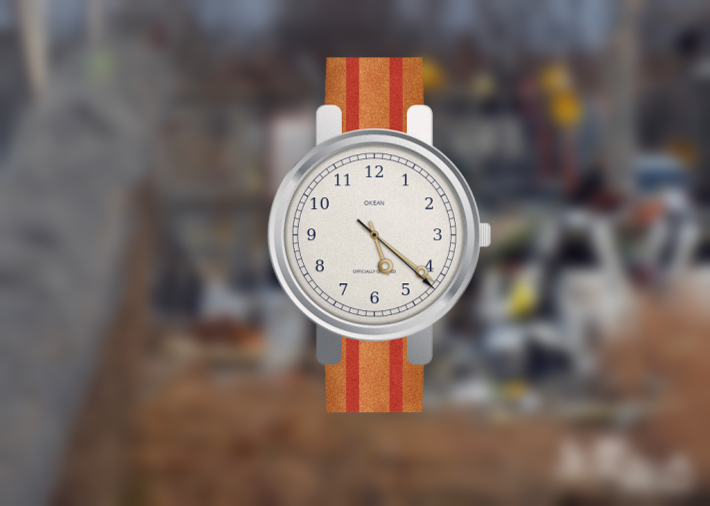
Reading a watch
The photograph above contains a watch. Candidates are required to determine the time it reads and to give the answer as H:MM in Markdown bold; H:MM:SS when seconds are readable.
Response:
**5:21:22**
